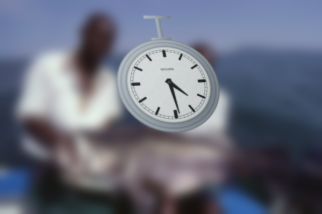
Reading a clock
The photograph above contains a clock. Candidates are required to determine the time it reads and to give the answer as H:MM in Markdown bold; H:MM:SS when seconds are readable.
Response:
**4:29**
